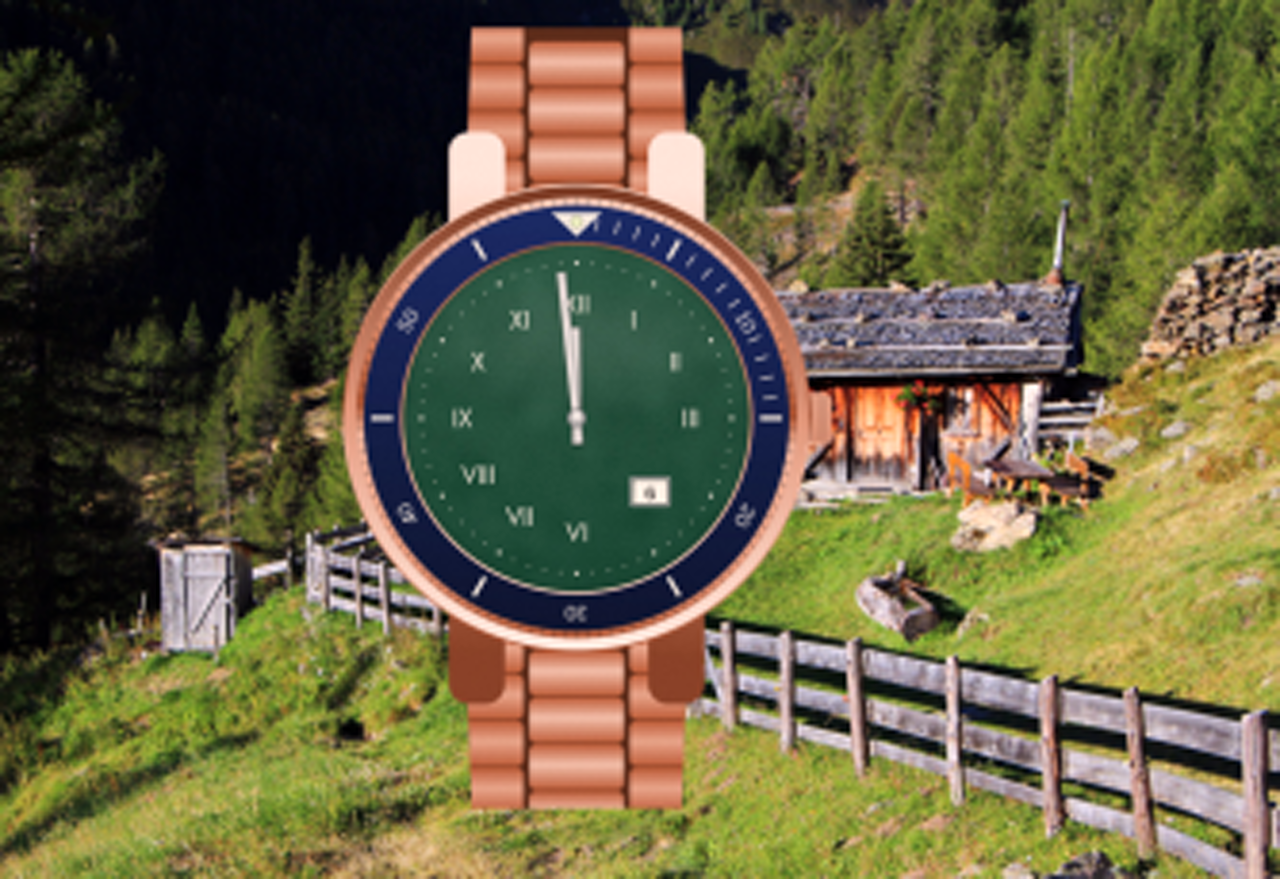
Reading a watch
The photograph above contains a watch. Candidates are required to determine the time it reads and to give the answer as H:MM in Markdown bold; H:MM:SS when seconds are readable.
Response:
**11:59**
